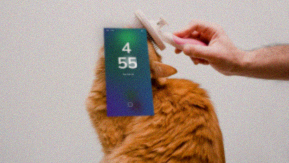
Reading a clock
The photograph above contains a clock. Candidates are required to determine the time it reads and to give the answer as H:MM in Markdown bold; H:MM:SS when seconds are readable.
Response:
**4:55**
